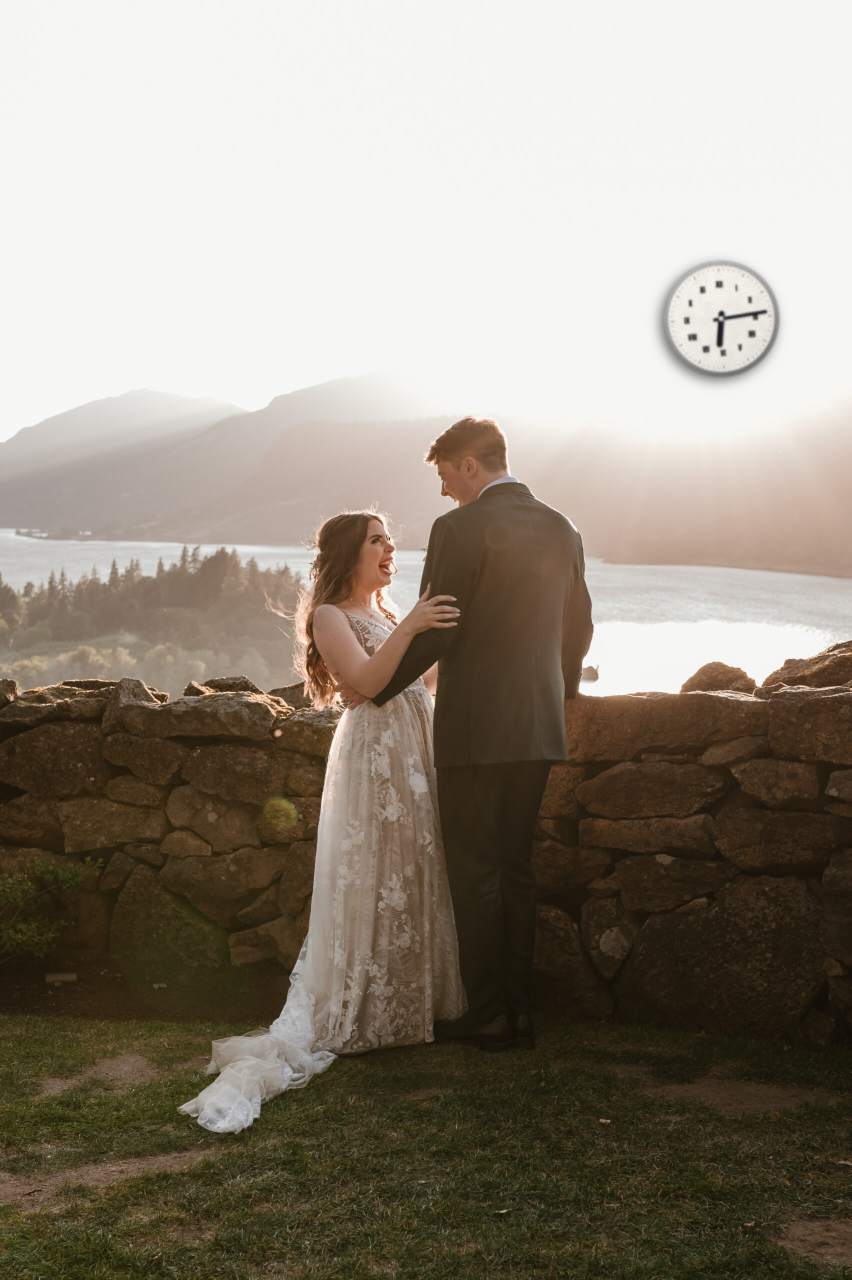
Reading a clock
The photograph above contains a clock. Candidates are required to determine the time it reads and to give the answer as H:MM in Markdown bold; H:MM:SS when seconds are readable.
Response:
**6:14**
